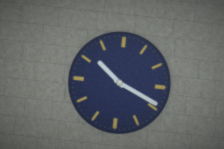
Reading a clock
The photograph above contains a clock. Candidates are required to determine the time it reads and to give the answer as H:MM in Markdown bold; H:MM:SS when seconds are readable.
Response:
**10:19**
